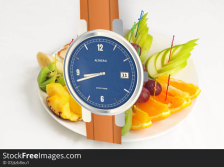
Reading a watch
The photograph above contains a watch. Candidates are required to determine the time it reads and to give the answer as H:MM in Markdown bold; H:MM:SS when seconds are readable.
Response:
**8:42**
